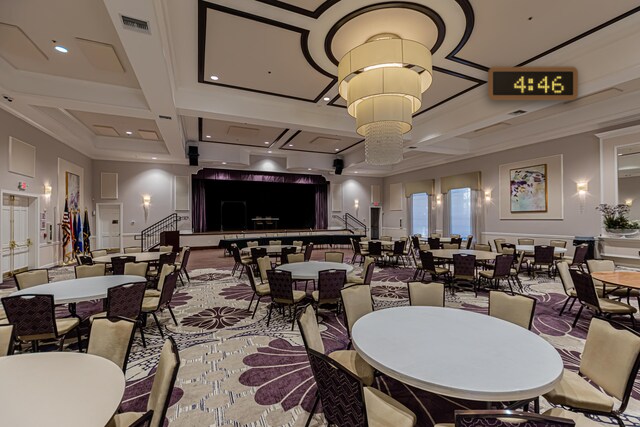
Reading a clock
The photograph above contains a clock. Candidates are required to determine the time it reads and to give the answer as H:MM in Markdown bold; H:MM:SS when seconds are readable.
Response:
**4:46**
